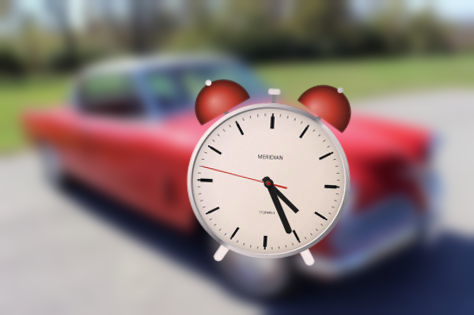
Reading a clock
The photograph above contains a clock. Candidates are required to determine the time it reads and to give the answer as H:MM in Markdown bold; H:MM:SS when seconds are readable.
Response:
**4:25:47**
